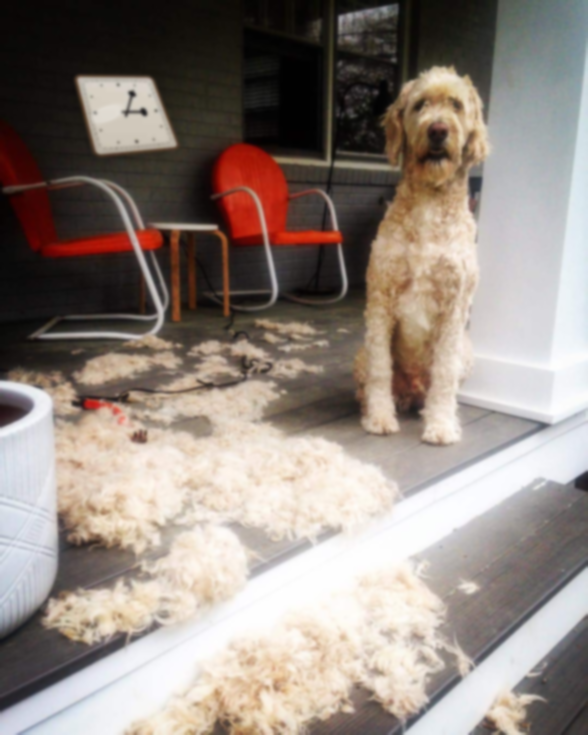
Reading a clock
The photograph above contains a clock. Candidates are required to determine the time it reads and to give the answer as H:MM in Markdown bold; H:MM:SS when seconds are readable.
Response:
**3:05**
